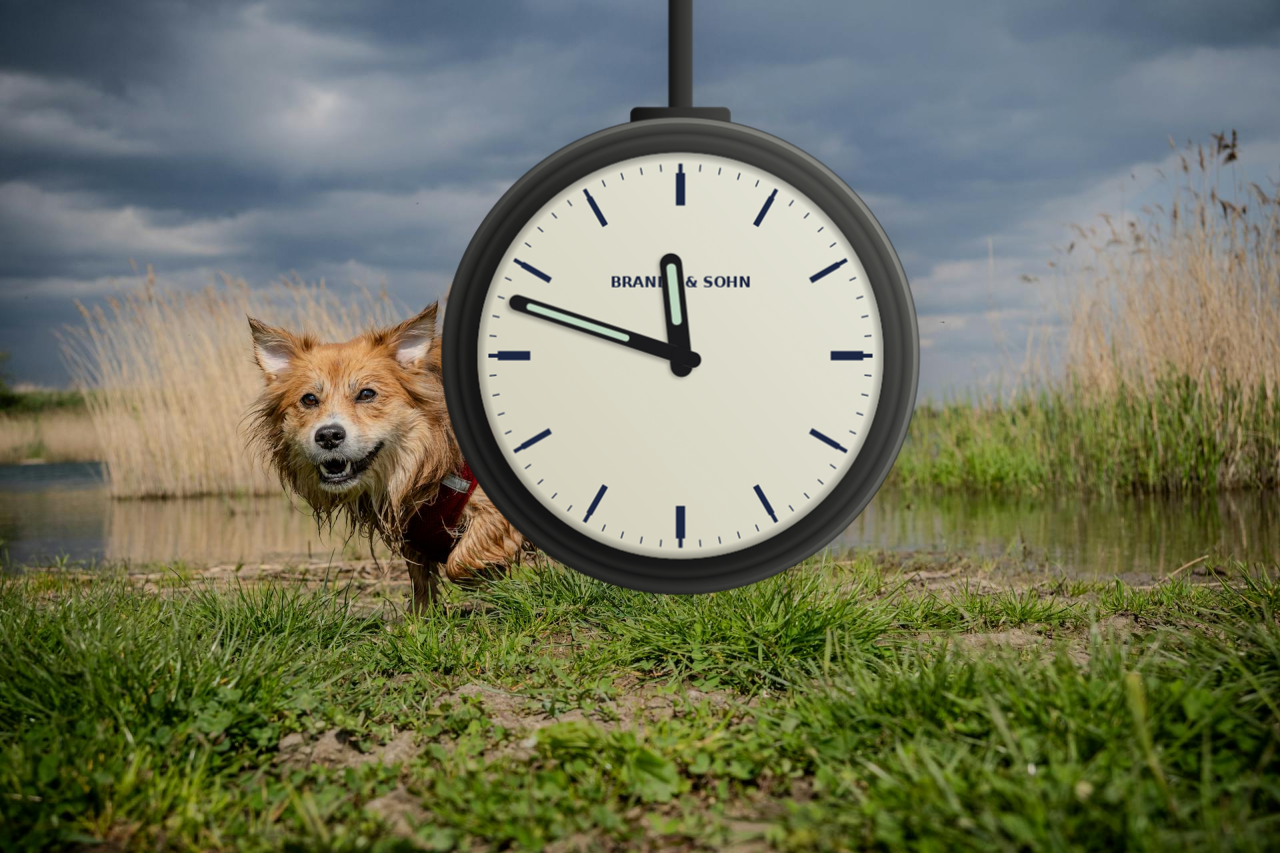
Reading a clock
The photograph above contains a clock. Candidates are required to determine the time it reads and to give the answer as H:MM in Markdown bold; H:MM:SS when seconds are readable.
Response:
**11:48**
